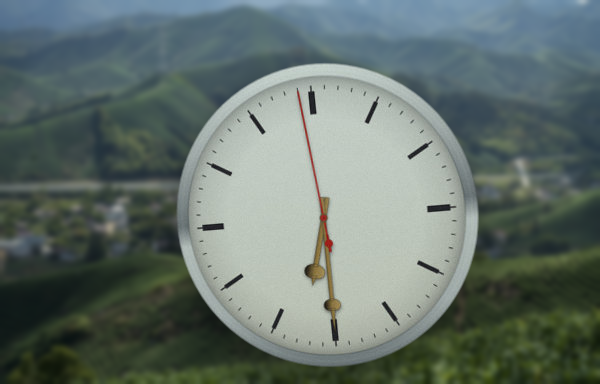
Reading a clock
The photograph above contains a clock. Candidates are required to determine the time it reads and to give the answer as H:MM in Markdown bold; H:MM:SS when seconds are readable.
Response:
**6:29:59**
